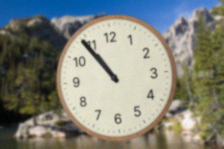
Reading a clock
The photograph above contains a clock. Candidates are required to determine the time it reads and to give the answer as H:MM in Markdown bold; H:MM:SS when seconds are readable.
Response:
**10:54**
